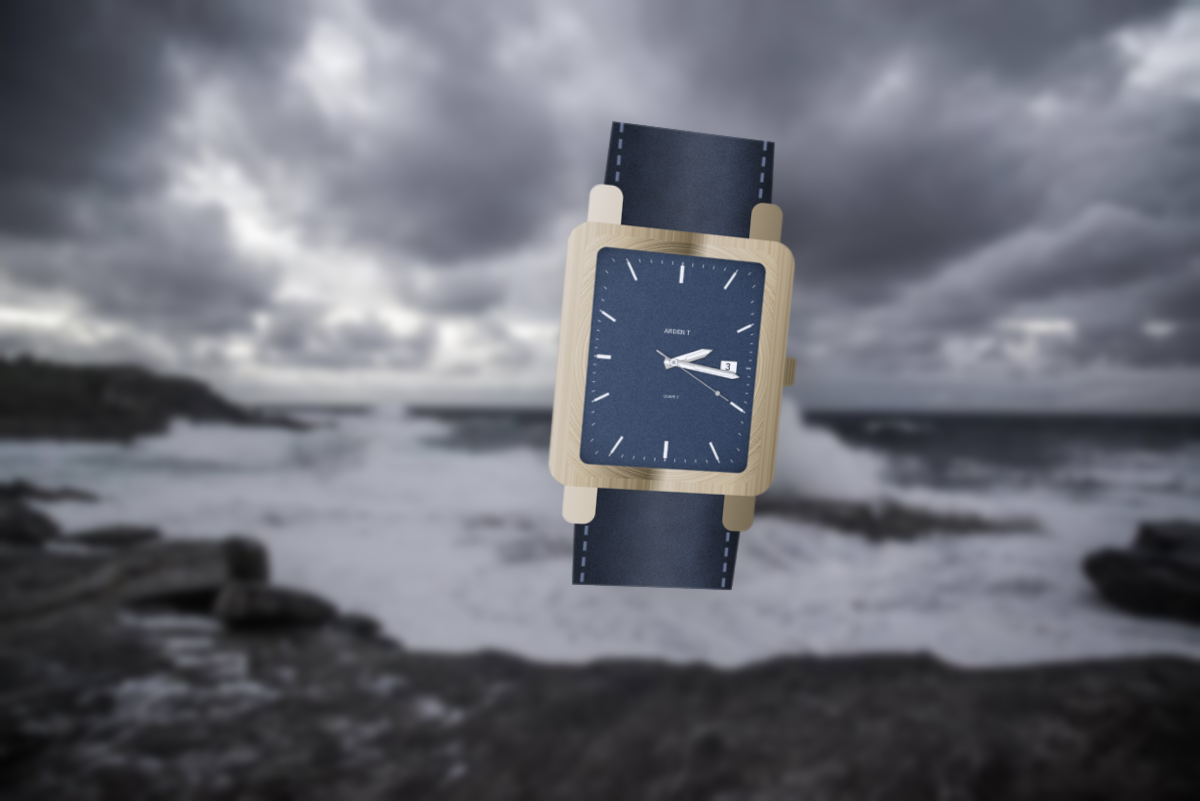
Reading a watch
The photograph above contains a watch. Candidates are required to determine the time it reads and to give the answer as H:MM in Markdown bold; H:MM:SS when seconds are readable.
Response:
**2:16:20**
